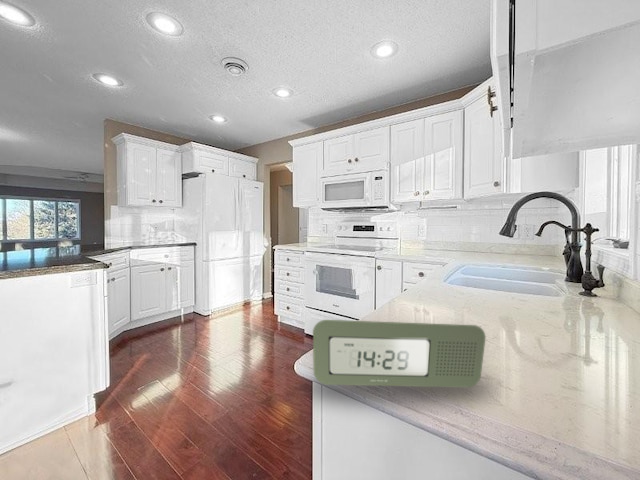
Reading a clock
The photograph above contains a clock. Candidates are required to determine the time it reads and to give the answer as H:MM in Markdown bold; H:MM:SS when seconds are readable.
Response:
**14:29**
